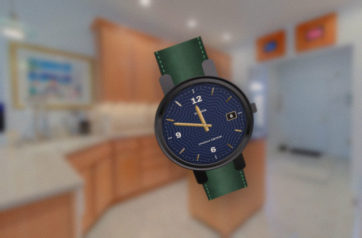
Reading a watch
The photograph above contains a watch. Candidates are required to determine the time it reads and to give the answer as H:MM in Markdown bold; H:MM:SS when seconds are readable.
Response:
**11:49**
